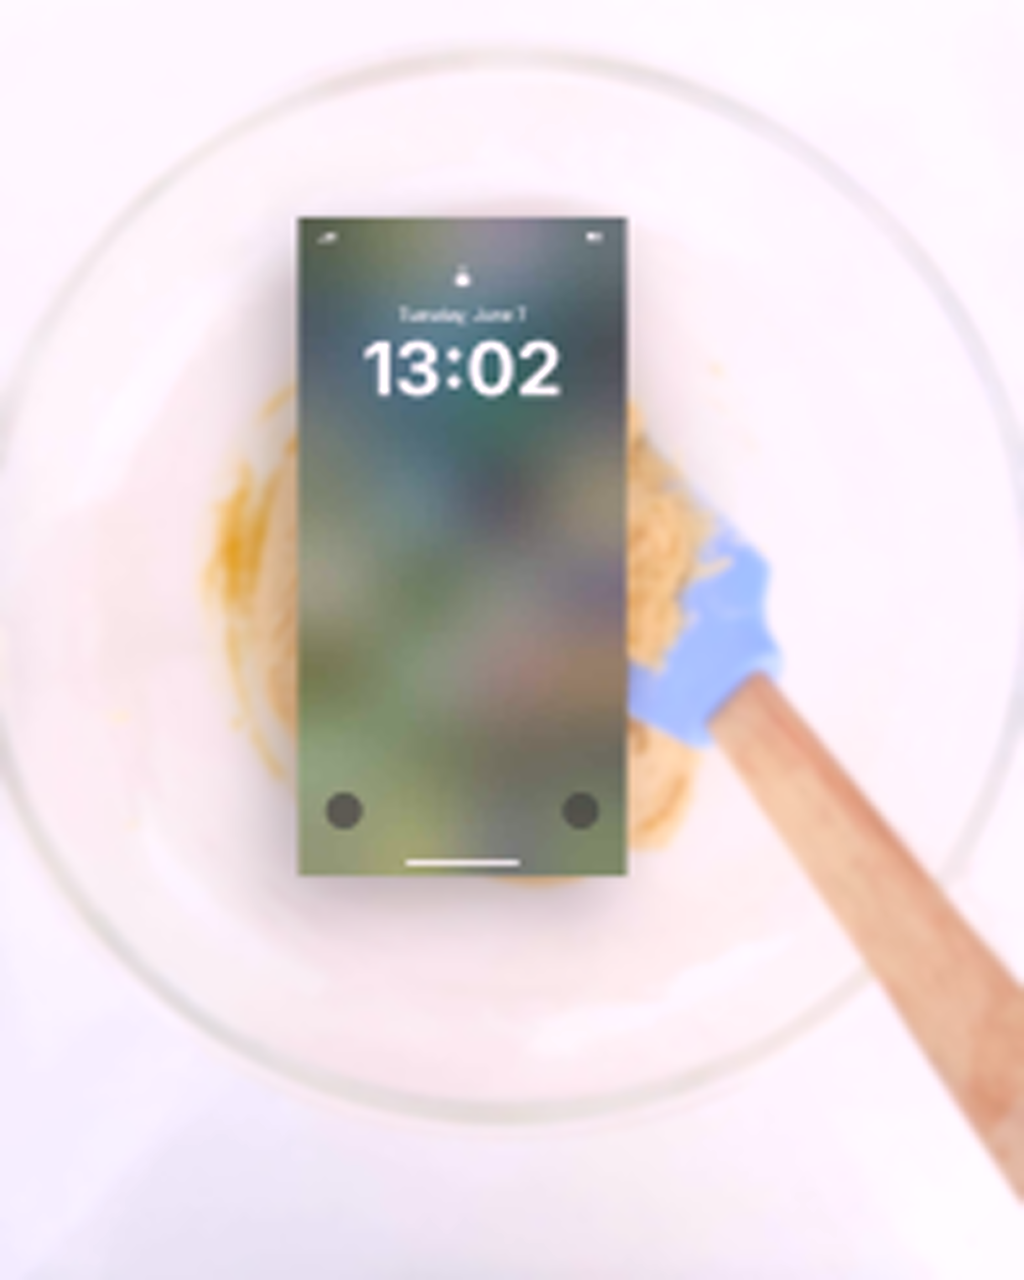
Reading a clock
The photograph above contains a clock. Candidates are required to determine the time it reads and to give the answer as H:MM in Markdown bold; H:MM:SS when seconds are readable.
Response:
**13:02**
